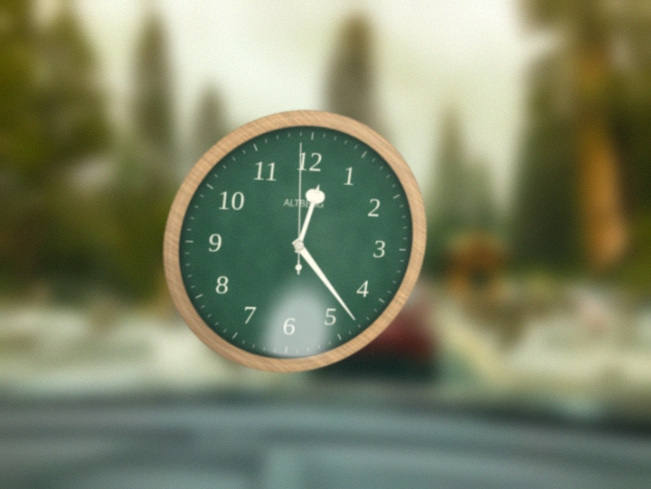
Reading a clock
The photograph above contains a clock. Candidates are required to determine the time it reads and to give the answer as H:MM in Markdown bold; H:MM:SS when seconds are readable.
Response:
**12:22:59**
